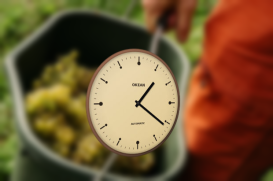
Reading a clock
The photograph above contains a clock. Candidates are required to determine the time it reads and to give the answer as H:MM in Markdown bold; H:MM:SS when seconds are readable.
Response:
**1:21**
